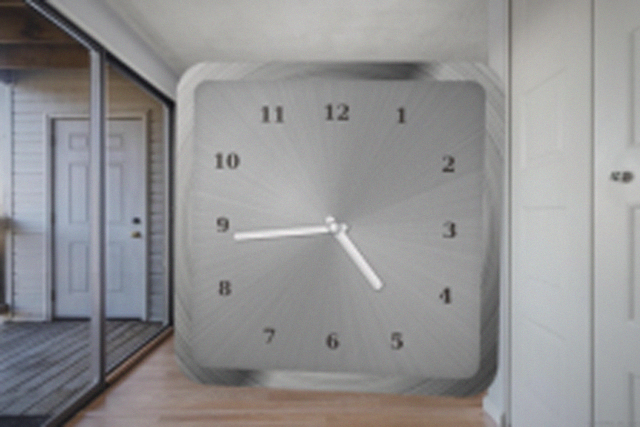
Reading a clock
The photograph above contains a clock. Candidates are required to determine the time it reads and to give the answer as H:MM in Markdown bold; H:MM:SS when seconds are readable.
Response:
**4:44**
